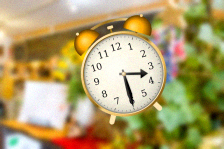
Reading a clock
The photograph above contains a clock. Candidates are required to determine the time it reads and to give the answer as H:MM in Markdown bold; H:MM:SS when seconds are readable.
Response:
**3:30**
